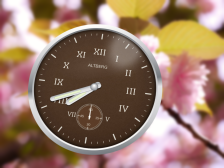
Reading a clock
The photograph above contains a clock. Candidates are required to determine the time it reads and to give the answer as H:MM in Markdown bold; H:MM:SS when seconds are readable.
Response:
**7:41**
